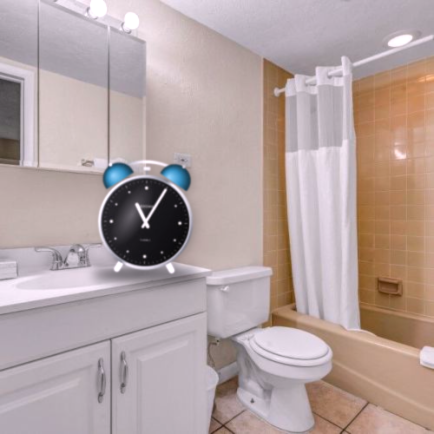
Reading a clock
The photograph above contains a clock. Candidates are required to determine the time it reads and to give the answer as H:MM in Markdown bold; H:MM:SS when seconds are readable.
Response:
**11:05**
